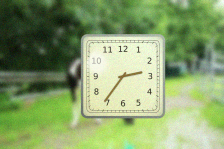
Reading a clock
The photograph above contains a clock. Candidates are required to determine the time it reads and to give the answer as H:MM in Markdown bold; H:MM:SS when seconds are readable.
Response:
**2:36**
